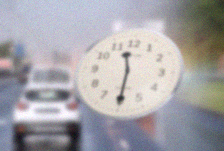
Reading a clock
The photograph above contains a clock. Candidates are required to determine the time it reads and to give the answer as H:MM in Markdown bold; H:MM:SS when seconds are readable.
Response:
**11:30**
